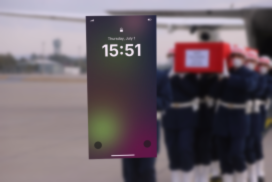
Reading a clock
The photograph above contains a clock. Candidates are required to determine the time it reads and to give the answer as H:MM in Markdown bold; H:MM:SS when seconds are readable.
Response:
**15:51**
